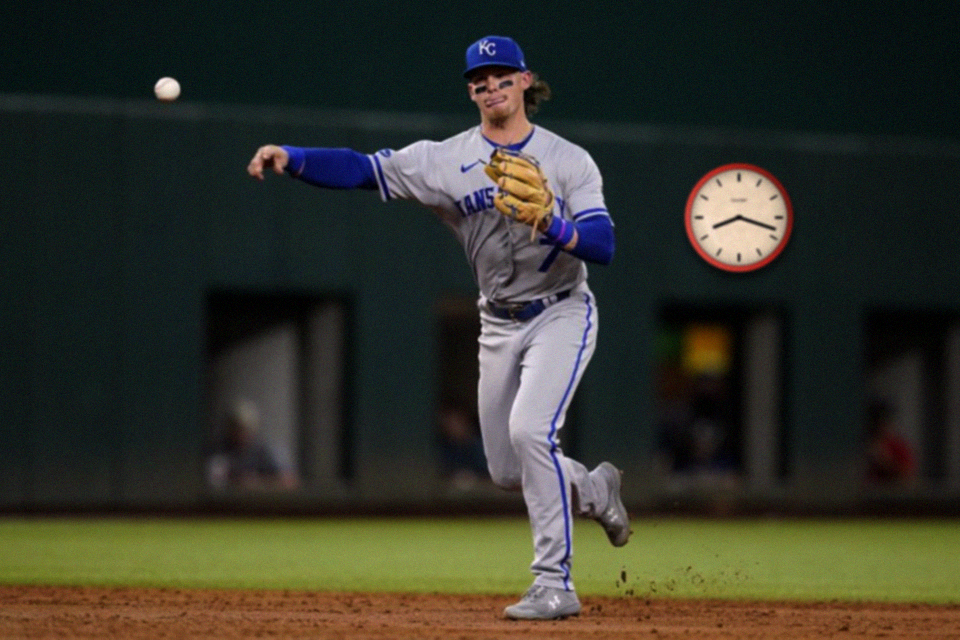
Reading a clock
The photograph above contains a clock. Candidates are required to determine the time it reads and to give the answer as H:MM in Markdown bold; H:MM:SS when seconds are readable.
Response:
**8:18**
